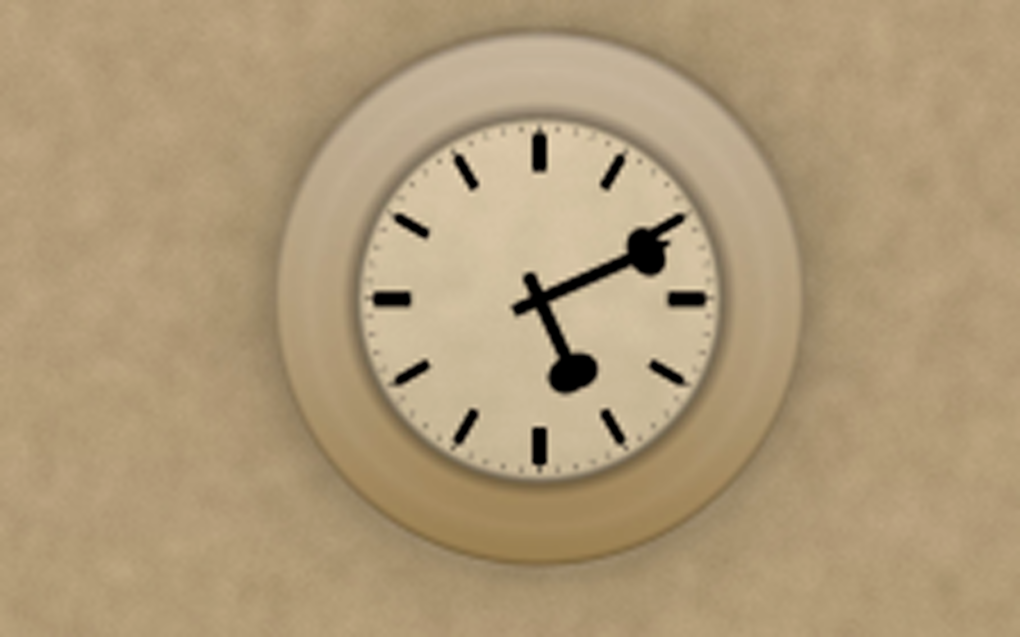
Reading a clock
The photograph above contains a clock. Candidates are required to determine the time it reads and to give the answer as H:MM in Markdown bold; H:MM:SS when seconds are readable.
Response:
**5:11**
